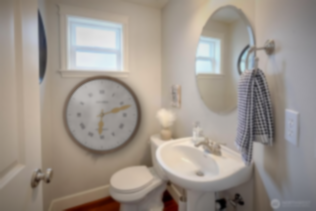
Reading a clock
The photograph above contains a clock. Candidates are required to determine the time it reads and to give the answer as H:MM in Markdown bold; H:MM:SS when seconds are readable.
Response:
**6:12**
